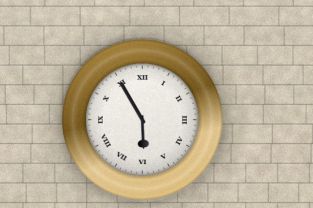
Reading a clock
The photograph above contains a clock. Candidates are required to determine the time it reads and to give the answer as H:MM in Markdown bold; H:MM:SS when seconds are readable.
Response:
**5:55**
